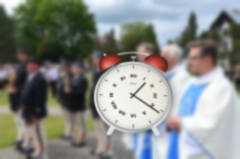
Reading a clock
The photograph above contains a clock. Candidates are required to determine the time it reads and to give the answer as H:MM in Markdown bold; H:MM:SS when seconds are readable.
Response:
**1:21**
